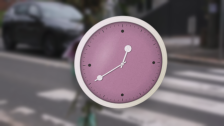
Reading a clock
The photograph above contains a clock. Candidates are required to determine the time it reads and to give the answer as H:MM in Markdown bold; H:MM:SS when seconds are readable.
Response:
**12:40**
